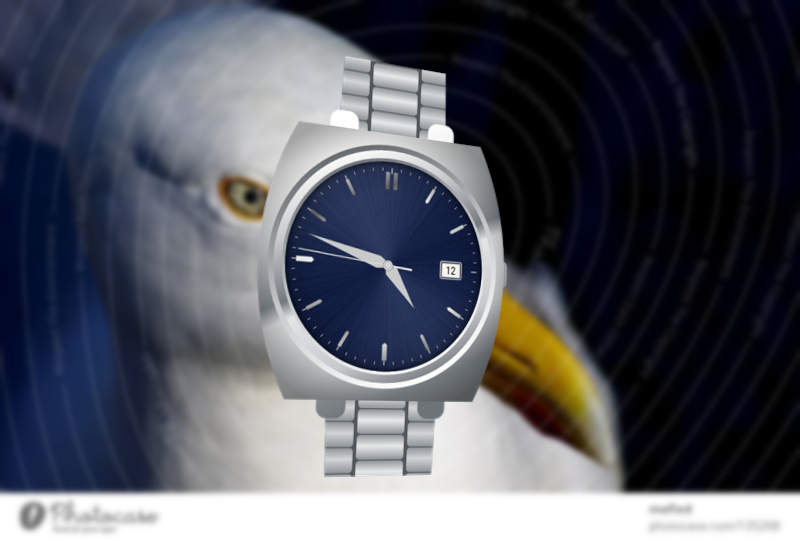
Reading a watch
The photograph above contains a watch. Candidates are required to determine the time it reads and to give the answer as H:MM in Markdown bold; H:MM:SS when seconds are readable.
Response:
**4:47:46**
